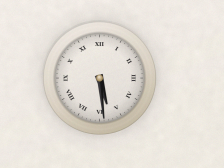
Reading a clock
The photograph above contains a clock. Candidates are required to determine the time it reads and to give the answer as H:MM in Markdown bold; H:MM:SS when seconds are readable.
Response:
**5:29**
